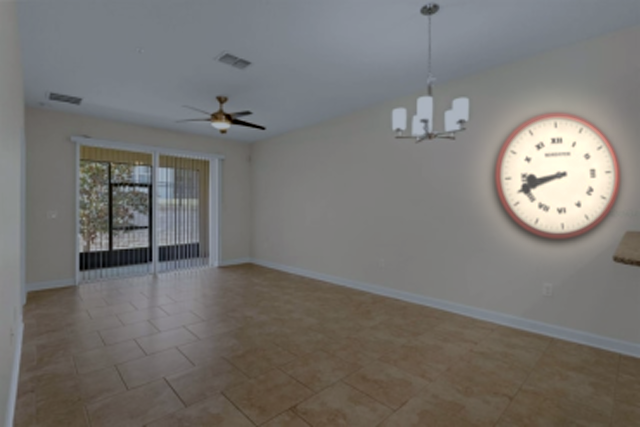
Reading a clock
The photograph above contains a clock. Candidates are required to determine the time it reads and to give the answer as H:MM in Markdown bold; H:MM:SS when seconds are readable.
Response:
**8:42**
